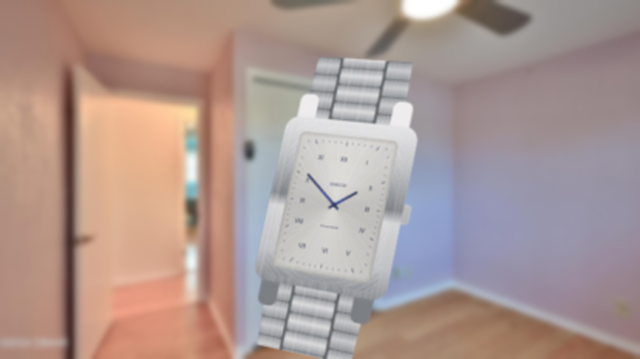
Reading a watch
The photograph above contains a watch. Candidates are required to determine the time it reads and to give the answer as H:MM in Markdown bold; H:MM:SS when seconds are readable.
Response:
**1:51**
